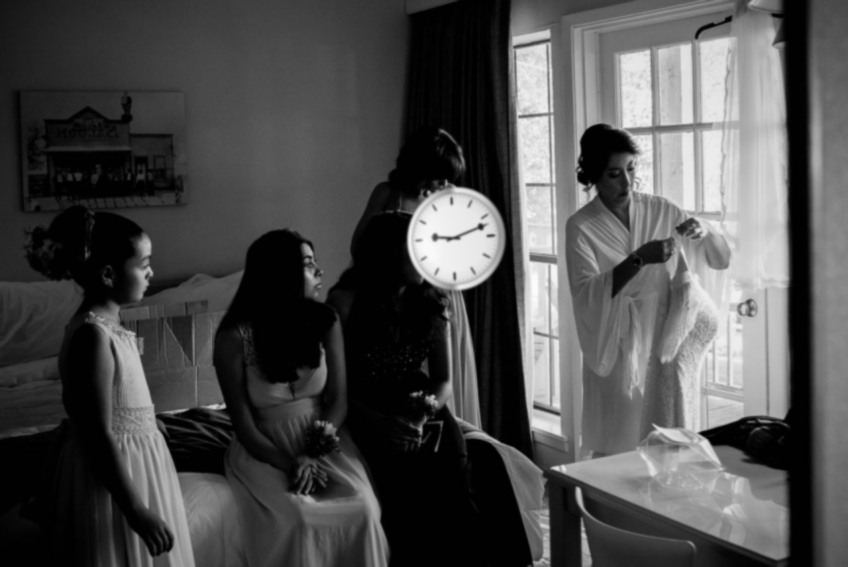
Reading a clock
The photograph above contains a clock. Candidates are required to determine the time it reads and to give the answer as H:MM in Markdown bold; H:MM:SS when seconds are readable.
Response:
**9:12**
